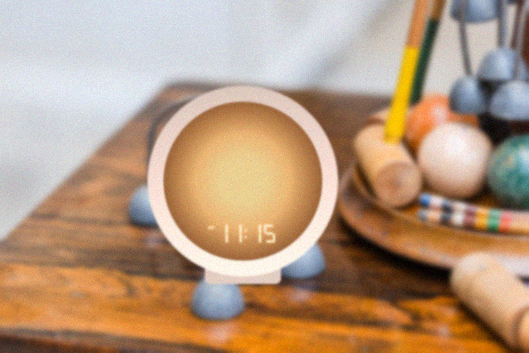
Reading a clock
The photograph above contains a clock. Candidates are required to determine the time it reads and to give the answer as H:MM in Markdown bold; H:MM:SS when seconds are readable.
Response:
**11:15**
